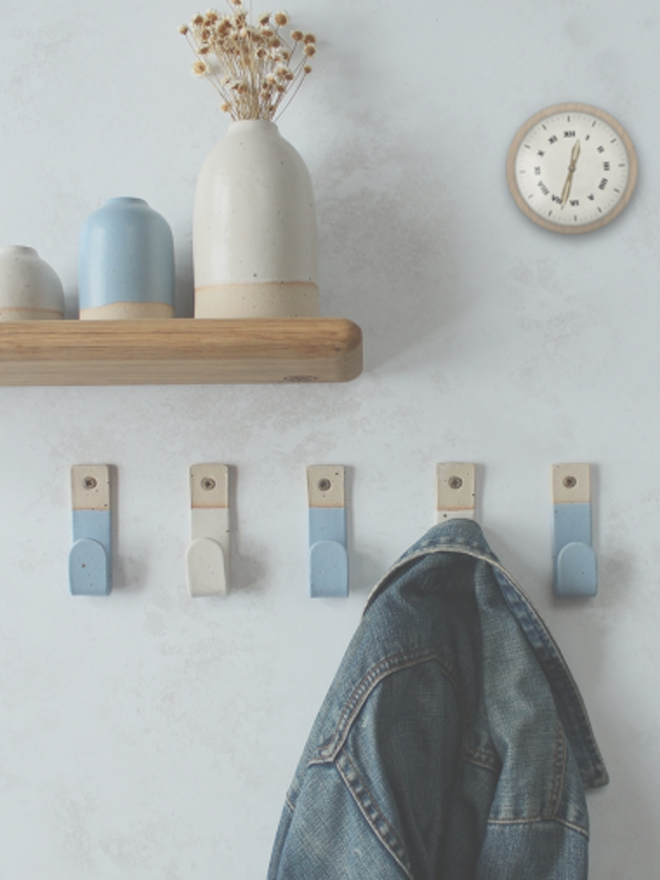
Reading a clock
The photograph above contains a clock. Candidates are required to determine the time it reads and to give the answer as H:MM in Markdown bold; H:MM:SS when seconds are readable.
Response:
**12:33**
